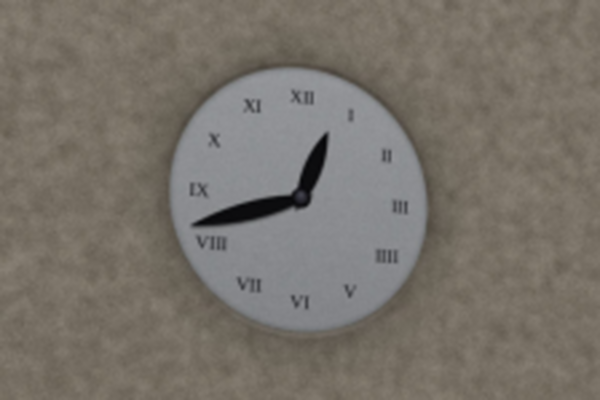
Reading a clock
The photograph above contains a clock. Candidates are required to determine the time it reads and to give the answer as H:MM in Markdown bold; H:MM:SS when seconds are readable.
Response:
**12:42**
